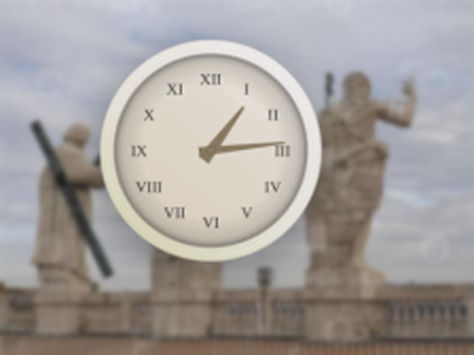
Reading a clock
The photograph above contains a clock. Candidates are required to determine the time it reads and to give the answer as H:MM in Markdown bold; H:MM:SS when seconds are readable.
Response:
**1:14**
